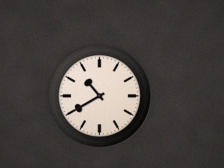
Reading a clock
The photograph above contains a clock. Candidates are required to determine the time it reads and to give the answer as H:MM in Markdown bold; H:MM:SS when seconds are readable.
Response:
**10:40**
